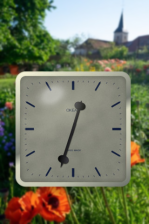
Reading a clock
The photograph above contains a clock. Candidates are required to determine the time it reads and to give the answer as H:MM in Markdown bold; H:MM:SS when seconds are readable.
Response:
**12:33**
